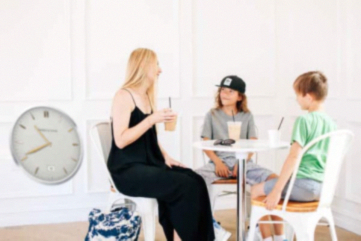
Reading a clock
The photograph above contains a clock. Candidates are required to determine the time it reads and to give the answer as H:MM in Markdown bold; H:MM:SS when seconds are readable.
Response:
**10:41**
